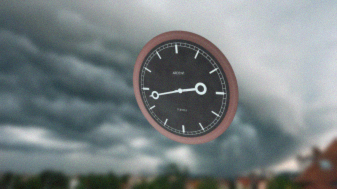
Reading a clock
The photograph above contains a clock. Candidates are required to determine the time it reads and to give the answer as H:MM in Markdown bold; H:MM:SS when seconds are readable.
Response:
**2:43**
